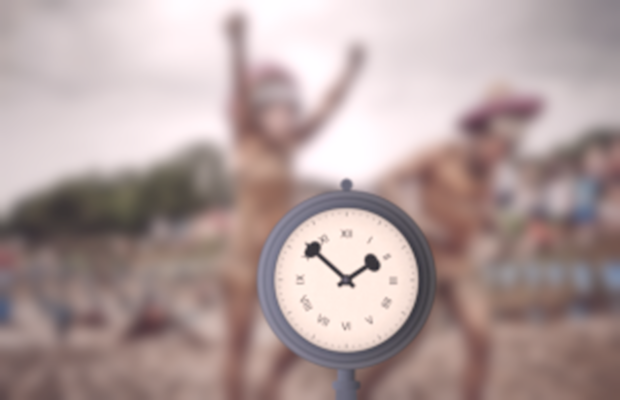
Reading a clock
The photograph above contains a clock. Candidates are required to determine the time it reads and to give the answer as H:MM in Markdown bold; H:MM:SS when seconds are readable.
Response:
**1:52**
